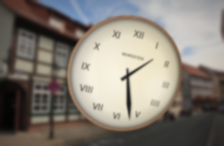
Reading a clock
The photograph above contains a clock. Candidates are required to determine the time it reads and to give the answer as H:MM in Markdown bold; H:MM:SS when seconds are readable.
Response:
**1:27**
